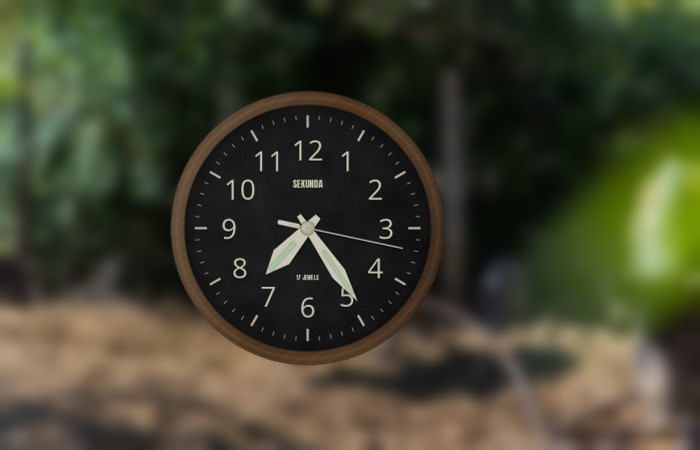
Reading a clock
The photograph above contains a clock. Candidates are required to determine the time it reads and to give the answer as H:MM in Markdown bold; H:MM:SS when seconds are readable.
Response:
**7:24:17**
